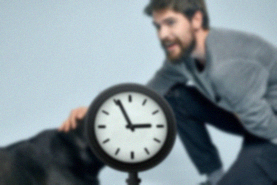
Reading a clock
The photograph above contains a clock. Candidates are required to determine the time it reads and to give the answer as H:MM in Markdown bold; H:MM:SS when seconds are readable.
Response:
**2:56**
